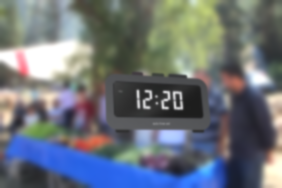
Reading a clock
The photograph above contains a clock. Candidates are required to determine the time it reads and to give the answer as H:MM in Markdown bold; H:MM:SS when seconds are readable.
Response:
**12:20**
